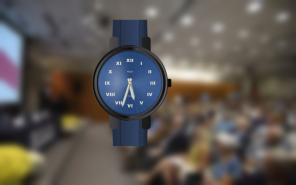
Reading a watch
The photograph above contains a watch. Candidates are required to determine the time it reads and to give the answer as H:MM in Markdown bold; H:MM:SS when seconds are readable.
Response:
**5:33**
